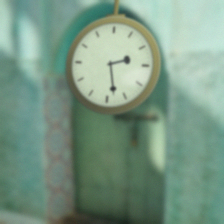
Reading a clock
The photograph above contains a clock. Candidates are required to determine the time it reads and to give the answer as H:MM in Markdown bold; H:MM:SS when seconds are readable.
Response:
**2:28**
